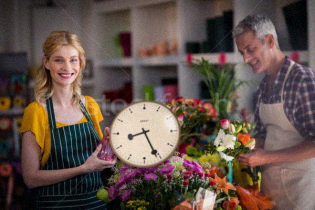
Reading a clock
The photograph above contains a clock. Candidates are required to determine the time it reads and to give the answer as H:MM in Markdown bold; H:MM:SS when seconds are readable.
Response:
**8:26**
